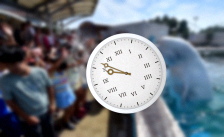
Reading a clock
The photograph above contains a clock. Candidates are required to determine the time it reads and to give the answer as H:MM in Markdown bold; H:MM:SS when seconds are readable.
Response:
**9:52**
